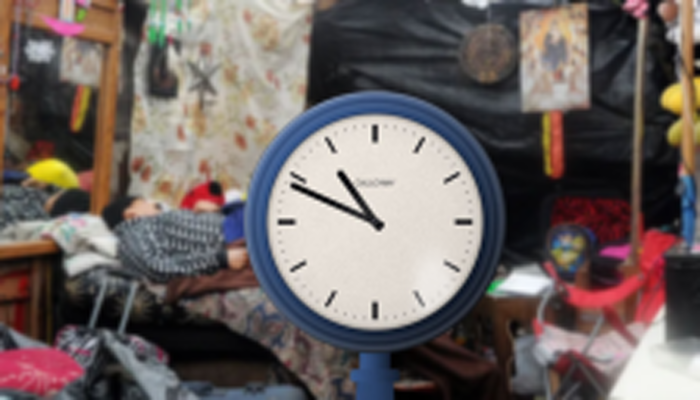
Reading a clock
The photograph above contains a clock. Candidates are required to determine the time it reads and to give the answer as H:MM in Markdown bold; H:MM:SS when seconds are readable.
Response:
**10:49**
